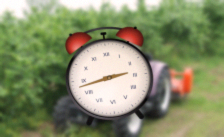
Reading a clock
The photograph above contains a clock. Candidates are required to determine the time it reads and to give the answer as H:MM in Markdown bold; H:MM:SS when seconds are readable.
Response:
**2:43**
